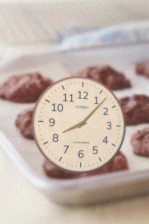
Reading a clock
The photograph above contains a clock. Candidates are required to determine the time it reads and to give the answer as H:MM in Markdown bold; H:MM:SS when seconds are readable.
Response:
**8:07**
